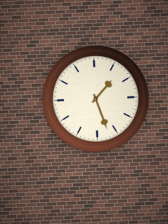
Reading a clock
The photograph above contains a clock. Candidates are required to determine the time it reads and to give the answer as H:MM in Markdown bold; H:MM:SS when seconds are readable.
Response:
**1:27**
